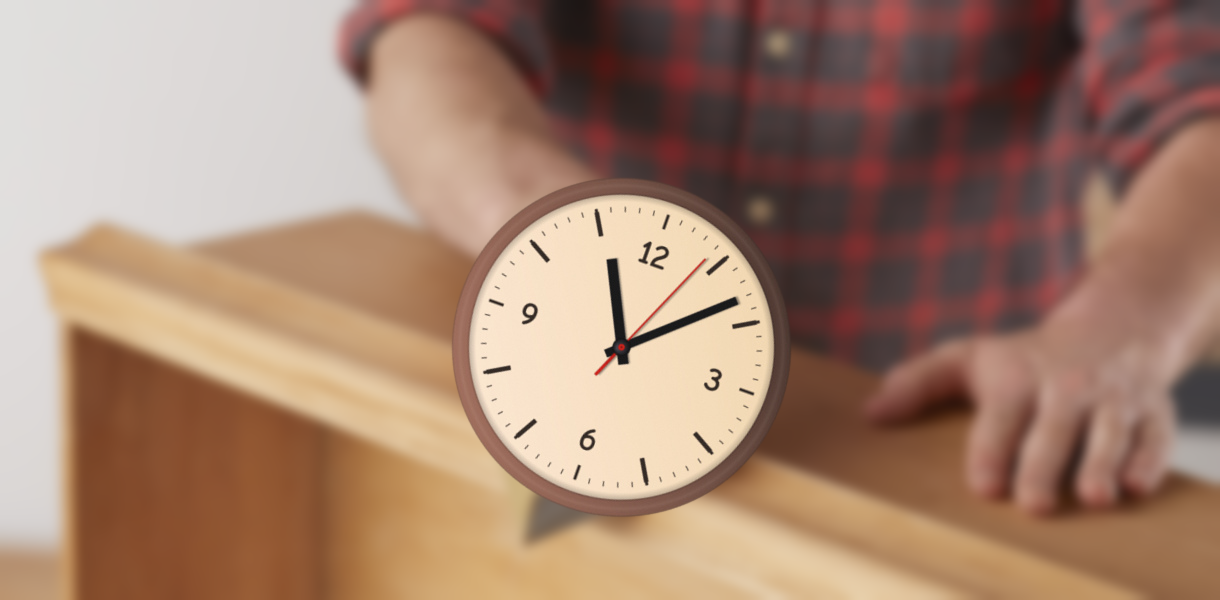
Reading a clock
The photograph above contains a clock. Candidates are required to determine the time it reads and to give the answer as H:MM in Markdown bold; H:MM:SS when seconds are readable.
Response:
**11:08:04**
